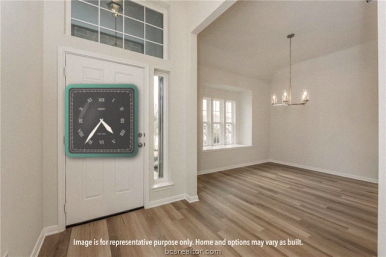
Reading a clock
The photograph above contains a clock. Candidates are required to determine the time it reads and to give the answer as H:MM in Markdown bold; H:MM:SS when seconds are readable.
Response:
**4:36**
